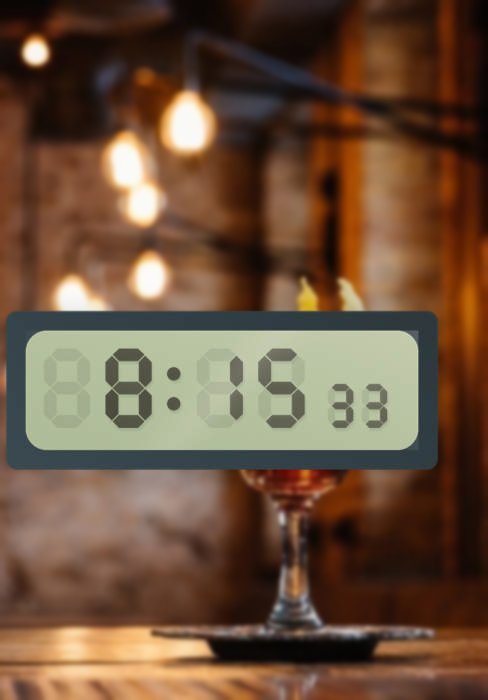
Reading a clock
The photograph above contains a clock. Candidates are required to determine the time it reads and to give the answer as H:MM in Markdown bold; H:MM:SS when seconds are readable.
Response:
**8:15:33**
